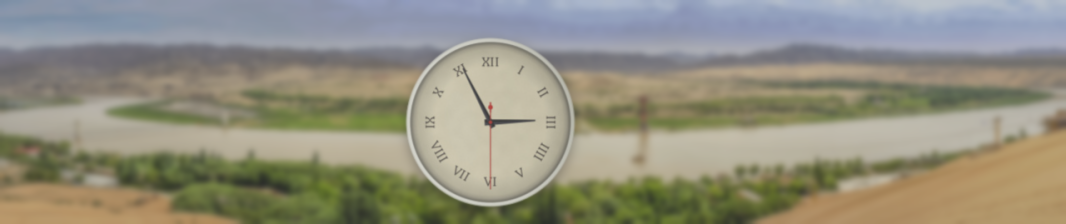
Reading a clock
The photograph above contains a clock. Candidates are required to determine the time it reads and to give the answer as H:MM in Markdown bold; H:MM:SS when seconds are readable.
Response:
**2:55:30**
